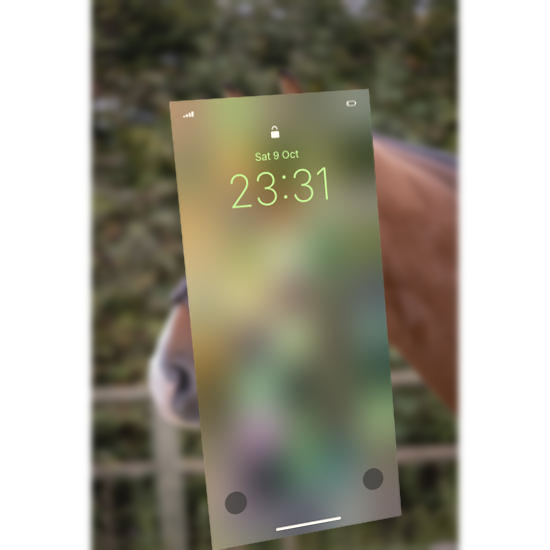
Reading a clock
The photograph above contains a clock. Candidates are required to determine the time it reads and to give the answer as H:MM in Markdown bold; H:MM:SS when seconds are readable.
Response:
**23:31**
